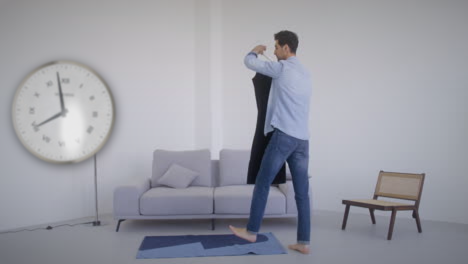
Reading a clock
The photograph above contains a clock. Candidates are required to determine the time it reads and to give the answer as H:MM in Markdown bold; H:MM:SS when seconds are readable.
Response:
**7:58**
